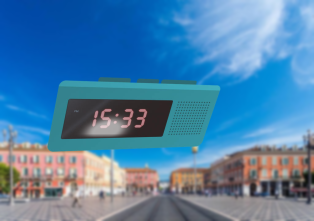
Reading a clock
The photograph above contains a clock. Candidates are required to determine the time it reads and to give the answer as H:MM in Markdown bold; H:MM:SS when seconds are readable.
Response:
**15:33**
